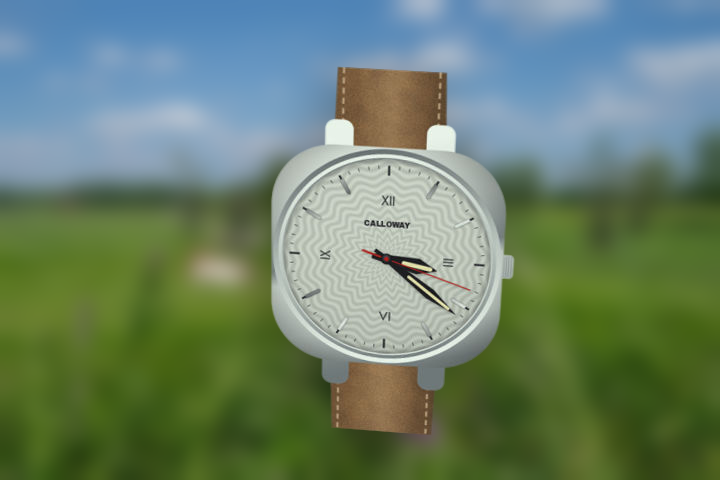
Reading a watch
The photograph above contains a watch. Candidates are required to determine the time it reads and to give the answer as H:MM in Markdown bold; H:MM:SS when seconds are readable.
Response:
**3:21:18**
